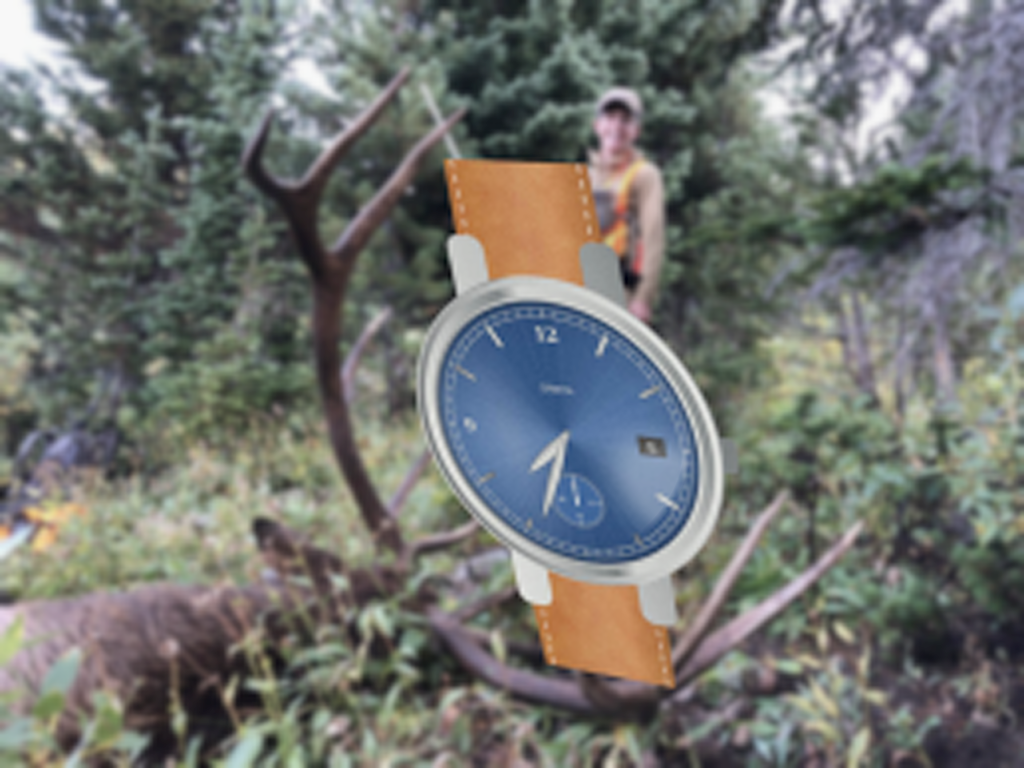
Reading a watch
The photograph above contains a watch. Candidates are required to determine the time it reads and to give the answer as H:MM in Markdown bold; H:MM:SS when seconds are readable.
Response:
**7:34**
